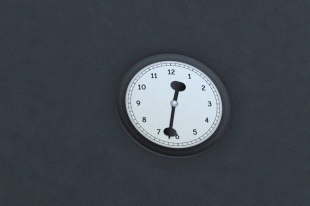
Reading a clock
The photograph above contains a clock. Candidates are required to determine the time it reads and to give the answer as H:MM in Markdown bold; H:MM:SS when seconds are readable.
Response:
**12:32**
